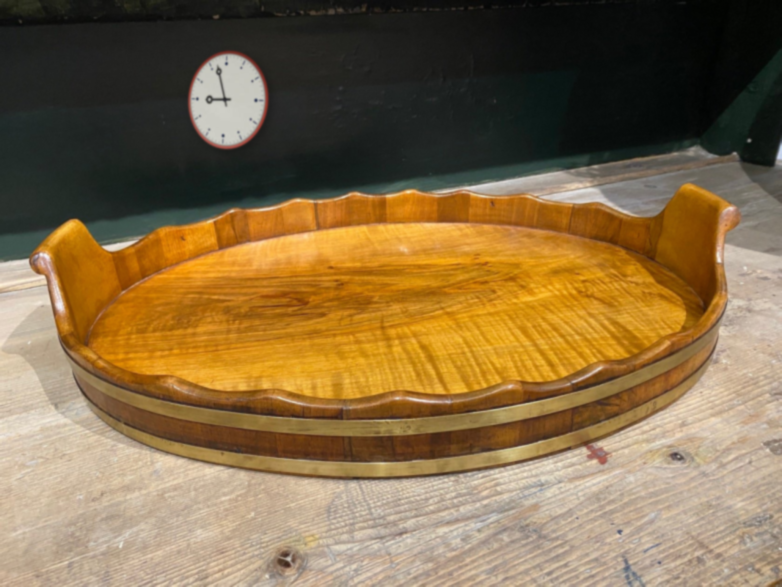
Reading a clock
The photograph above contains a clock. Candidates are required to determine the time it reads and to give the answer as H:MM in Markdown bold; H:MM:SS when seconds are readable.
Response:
**8:57**
